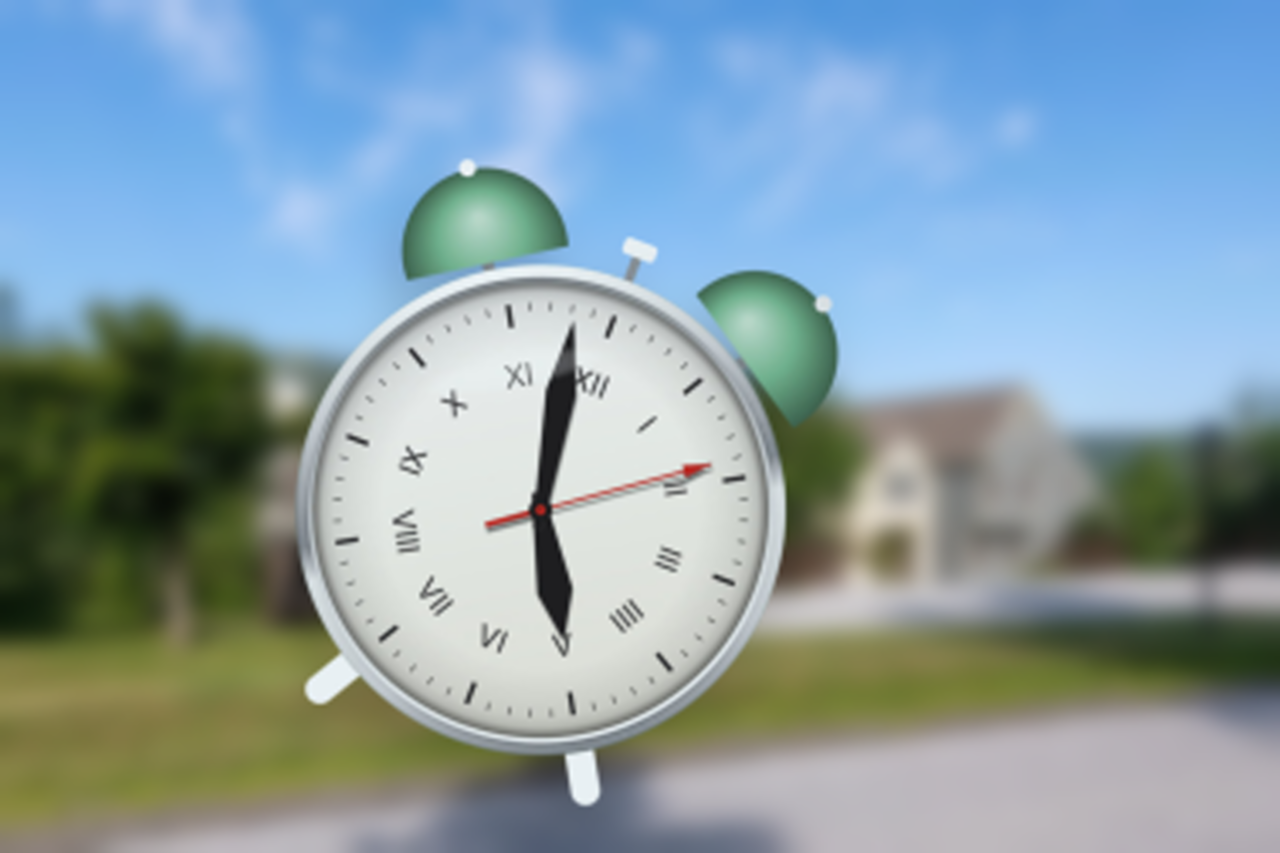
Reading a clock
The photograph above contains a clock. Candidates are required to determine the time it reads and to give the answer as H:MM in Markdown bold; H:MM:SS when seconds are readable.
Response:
**4:58:09**
